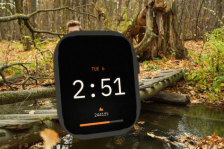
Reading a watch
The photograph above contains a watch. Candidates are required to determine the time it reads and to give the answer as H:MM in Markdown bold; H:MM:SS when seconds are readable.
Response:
**2:51**
